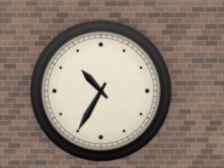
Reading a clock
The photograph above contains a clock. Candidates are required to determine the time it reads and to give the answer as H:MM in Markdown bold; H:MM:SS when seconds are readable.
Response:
**10:35**
